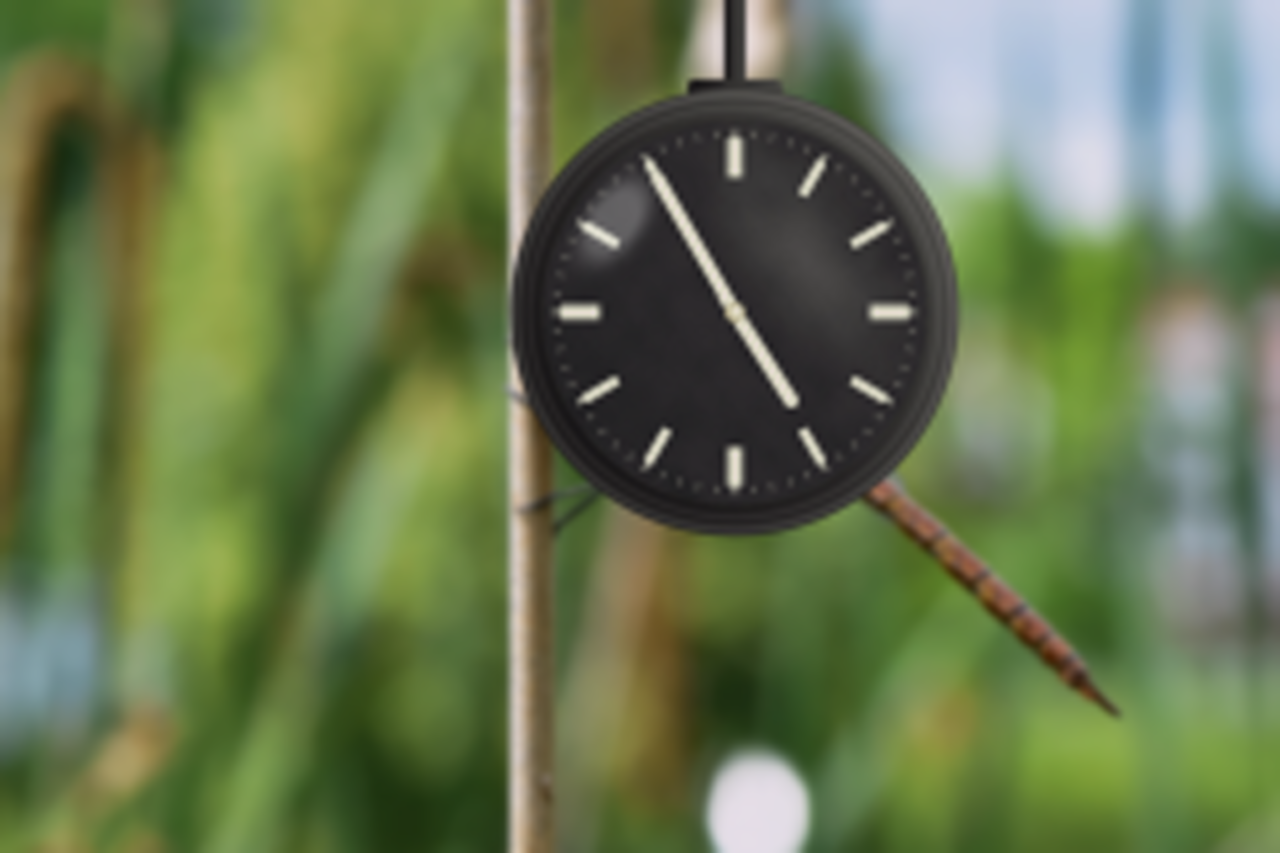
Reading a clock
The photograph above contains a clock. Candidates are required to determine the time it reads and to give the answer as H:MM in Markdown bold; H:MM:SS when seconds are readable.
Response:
**4:55**
